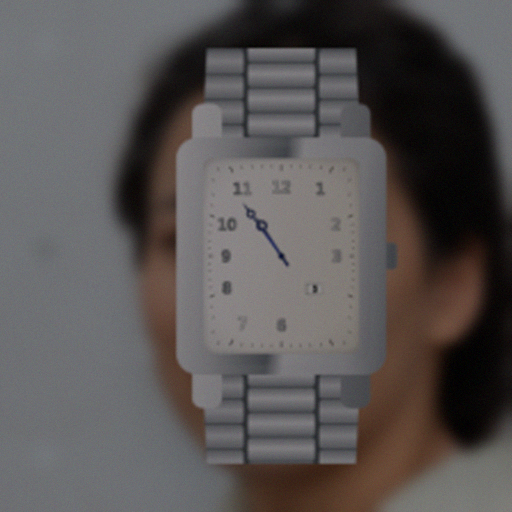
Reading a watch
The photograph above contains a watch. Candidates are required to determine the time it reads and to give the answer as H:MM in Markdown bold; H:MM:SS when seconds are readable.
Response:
**10:54**
